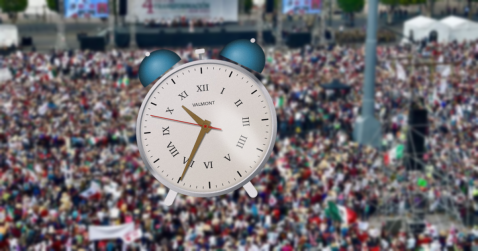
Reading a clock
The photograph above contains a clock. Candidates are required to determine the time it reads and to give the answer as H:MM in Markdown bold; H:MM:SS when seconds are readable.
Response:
**10:34:48**
